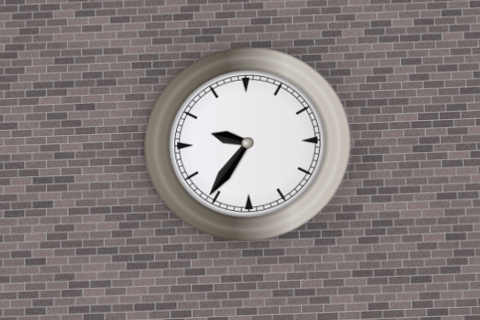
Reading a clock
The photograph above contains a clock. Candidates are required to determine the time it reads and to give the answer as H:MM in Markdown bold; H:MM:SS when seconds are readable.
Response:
**9:36**
